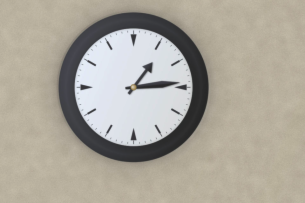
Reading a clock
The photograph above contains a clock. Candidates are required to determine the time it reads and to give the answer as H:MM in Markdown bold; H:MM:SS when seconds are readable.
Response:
**1:14**
